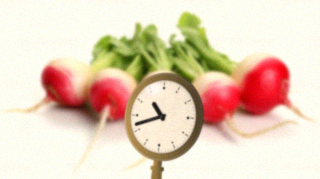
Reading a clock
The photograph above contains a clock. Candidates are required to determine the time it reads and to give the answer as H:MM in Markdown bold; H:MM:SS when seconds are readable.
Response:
**10:42**
